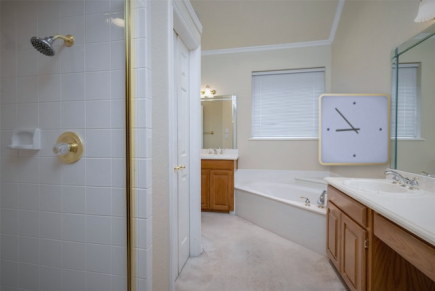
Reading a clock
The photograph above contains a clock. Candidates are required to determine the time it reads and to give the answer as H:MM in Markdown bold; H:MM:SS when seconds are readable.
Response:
**8:53**
